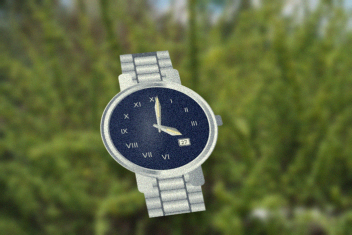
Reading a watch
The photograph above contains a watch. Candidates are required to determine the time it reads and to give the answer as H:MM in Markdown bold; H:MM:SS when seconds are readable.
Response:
**4:01**
